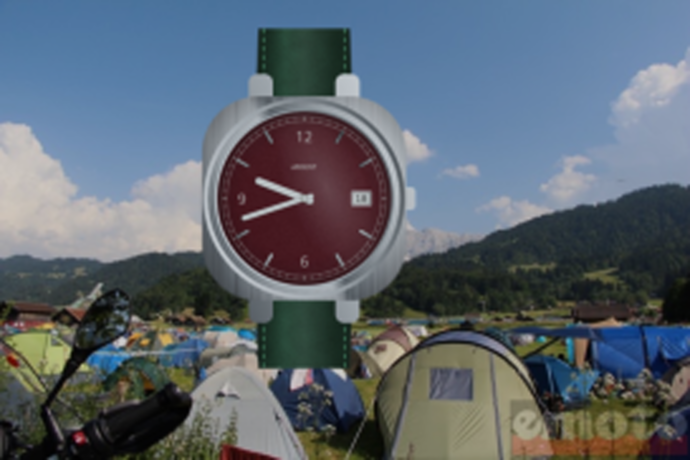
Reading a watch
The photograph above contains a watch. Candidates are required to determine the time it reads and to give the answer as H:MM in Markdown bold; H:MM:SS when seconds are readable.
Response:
**9:42**
